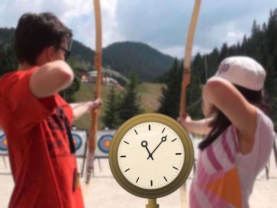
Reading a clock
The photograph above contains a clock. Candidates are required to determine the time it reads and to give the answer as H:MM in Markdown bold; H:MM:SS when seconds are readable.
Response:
**11:07**
